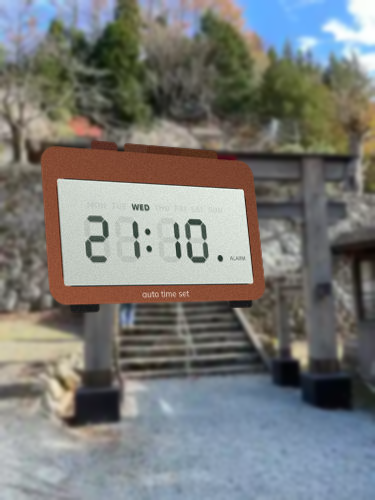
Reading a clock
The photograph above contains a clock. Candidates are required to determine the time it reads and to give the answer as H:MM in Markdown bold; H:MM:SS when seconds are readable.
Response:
**21:10**
